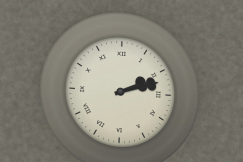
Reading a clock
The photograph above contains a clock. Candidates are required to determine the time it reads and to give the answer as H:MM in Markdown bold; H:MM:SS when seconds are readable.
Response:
**2:12**
